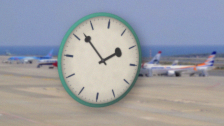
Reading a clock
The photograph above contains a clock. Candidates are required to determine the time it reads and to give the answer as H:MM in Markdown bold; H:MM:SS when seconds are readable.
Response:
**1:52**
